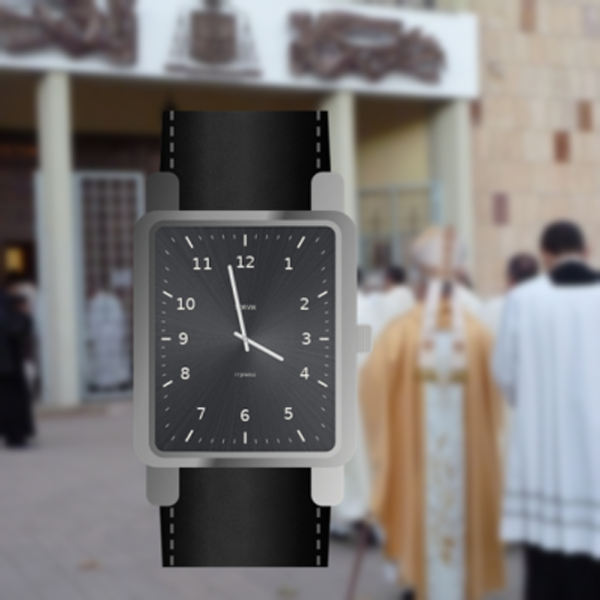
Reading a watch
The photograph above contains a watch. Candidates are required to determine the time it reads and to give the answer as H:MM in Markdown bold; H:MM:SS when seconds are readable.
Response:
**3:58**
